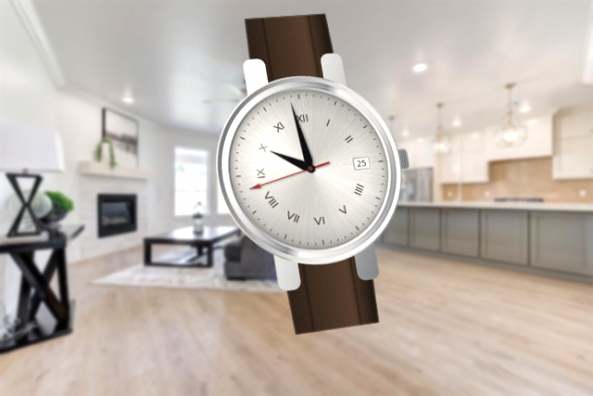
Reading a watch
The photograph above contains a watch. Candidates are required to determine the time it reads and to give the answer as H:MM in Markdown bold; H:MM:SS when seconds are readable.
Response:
**9:58:43**
